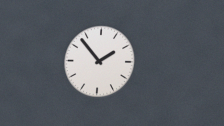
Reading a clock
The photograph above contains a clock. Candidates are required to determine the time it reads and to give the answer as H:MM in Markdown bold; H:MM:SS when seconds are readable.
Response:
**1:53**
